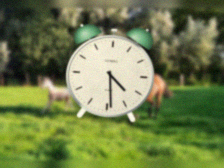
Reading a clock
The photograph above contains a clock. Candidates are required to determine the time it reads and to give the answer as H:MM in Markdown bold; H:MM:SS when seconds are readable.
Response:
**4:29**
